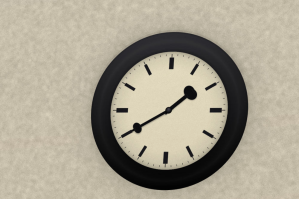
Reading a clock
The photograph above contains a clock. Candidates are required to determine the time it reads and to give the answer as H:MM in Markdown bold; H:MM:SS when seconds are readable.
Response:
**1:40**
